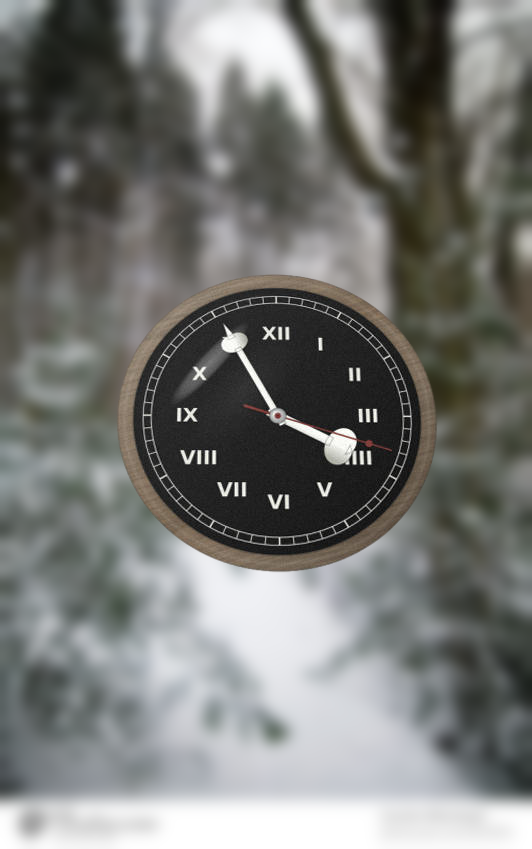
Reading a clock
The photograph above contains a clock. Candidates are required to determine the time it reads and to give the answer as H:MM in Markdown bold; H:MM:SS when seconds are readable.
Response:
**3:55:18**
